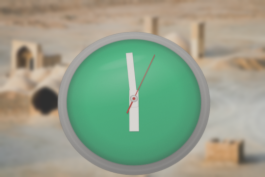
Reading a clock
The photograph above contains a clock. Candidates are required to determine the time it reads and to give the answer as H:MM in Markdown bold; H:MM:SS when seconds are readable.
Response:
**5:59:04**
